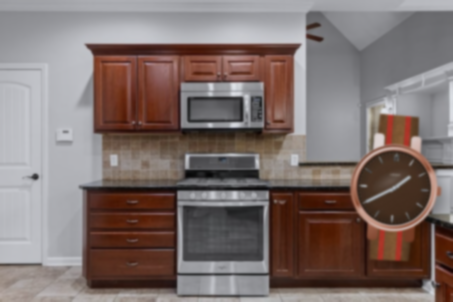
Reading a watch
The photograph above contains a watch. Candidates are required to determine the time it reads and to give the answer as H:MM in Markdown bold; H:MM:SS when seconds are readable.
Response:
**1:40**
